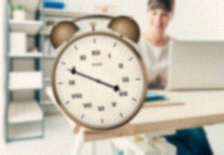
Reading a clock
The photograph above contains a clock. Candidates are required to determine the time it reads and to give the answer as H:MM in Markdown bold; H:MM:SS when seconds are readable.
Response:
**3:49**
